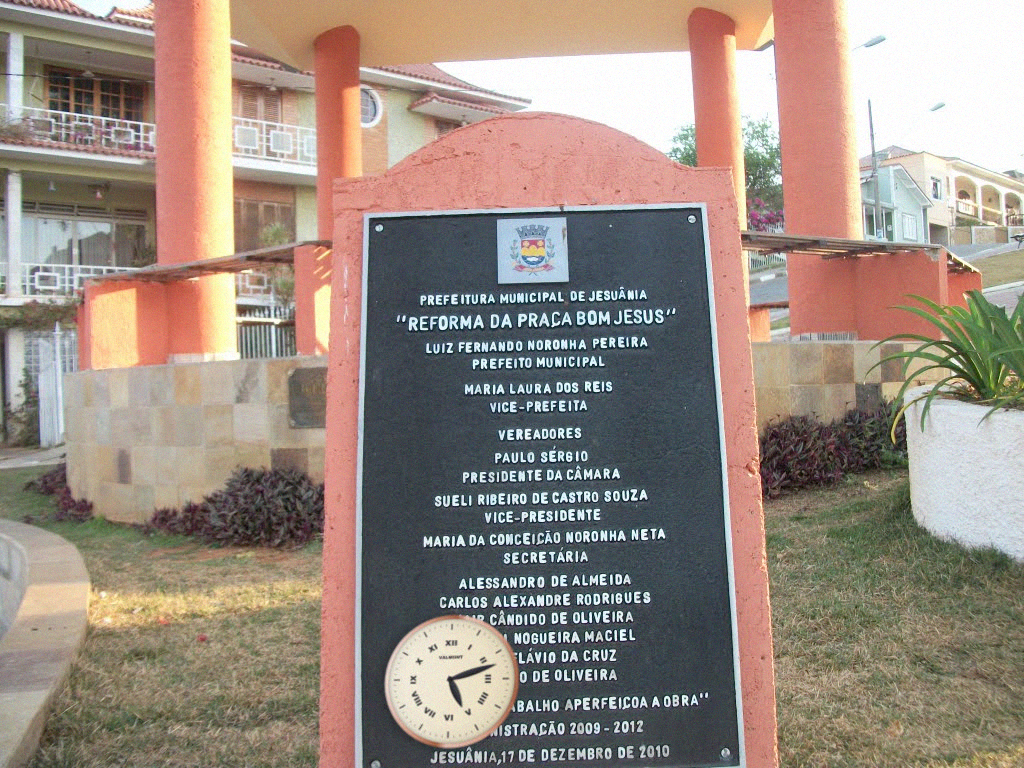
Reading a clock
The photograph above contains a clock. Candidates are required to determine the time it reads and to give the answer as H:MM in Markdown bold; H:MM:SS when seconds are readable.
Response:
**5:12**
